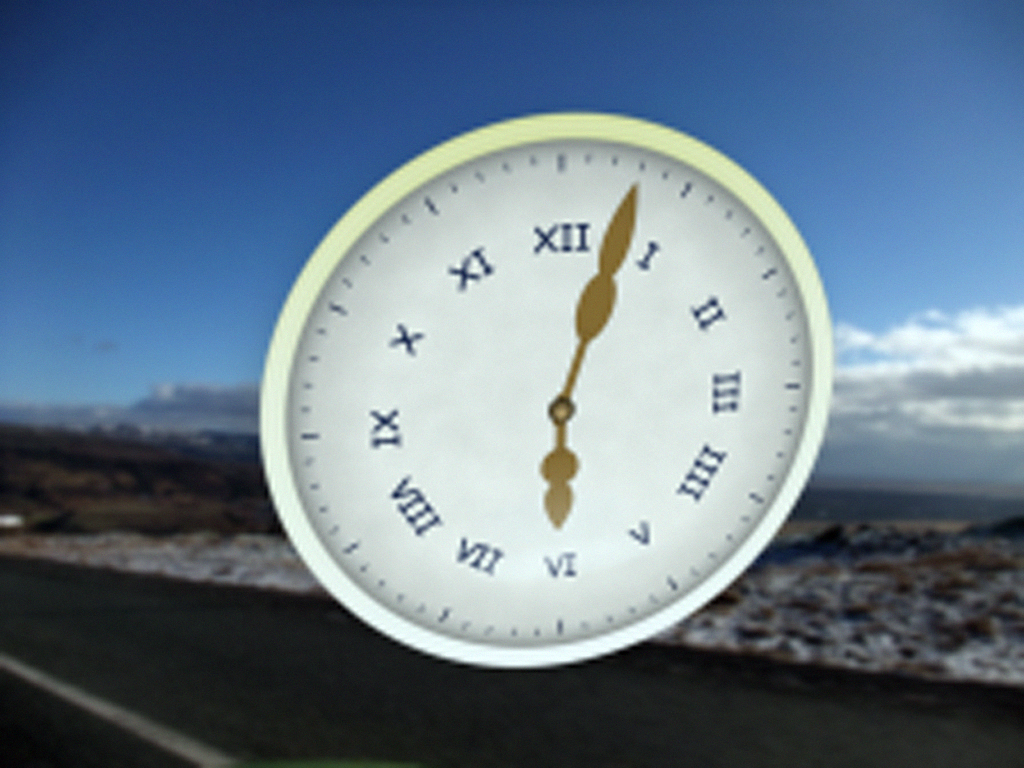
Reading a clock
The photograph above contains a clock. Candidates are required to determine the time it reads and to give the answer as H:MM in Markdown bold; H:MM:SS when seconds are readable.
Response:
**6:03**
